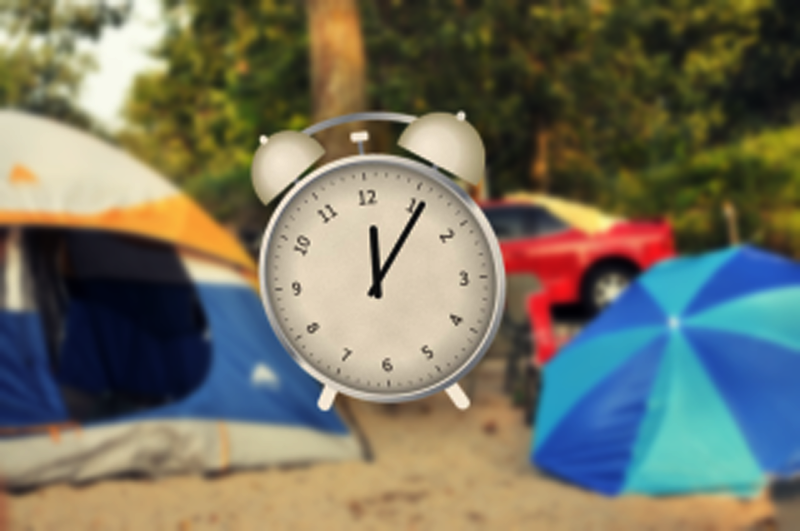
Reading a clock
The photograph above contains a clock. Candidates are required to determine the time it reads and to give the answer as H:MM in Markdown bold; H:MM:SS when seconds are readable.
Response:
**12:06**
